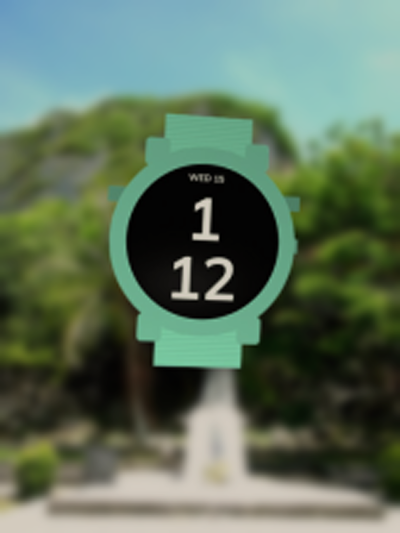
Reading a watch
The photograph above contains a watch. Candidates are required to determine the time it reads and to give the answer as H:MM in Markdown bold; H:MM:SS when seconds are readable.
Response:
**1:12**
